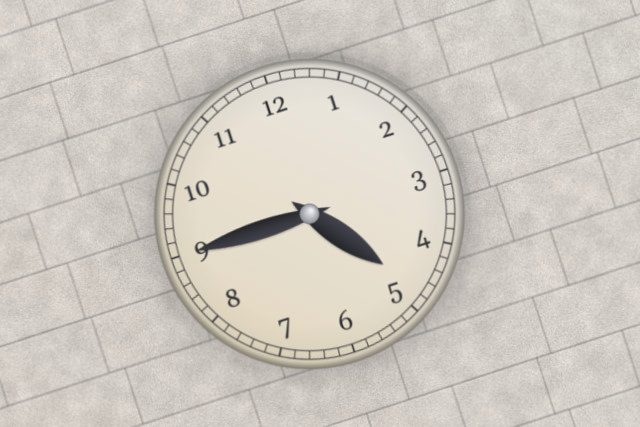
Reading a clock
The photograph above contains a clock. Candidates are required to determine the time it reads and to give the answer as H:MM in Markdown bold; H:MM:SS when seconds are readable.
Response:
**4:45**
